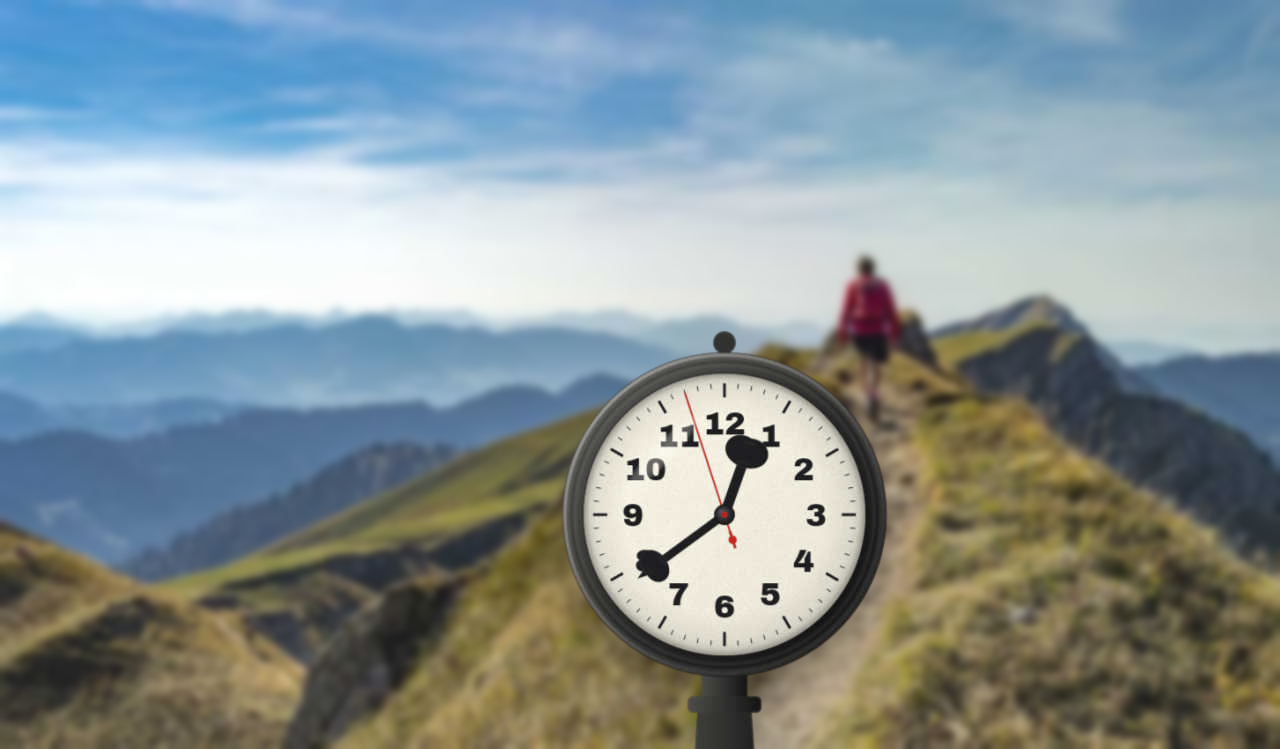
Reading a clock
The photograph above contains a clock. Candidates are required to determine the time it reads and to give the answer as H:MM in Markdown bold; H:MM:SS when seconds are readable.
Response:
**12:38:57**
